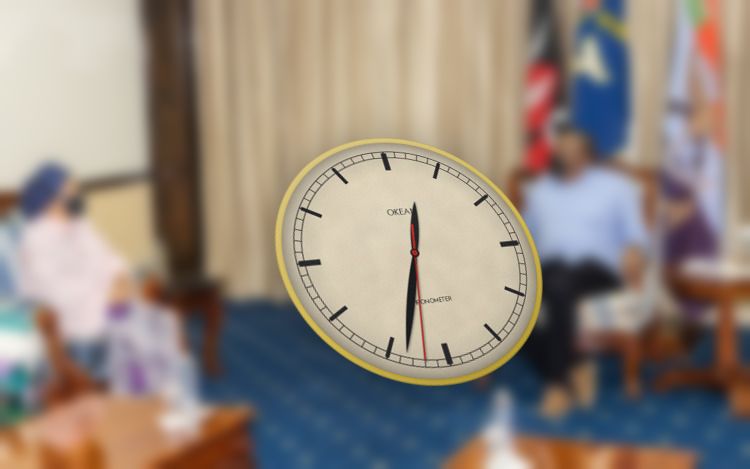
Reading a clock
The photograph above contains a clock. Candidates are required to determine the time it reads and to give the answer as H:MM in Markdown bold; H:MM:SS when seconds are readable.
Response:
**12:33:32**
